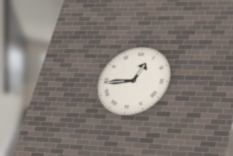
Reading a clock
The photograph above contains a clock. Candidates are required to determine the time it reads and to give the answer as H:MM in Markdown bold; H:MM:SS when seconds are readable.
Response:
**12:44**
